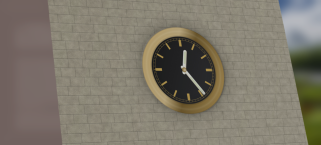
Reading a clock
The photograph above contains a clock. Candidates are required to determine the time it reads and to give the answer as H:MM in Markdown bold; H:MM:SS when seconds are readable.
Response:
**12:24**
